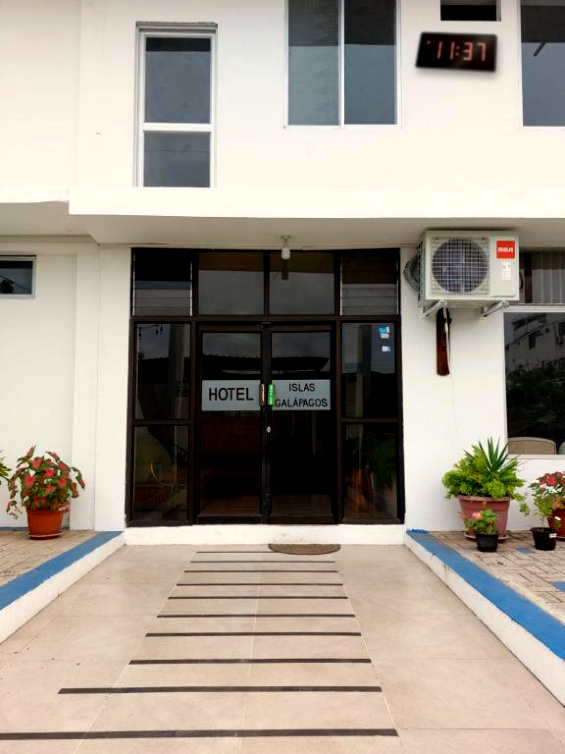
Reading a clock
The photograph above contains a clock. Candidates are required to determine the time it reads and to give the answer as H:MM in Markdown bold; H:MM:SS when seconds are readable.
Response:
**11:37**
